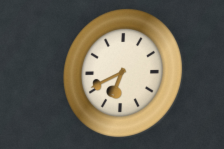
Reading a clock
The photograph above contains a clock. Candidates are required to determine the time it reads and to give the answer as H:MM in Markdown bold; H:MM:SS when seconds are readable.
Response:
**6:41**
